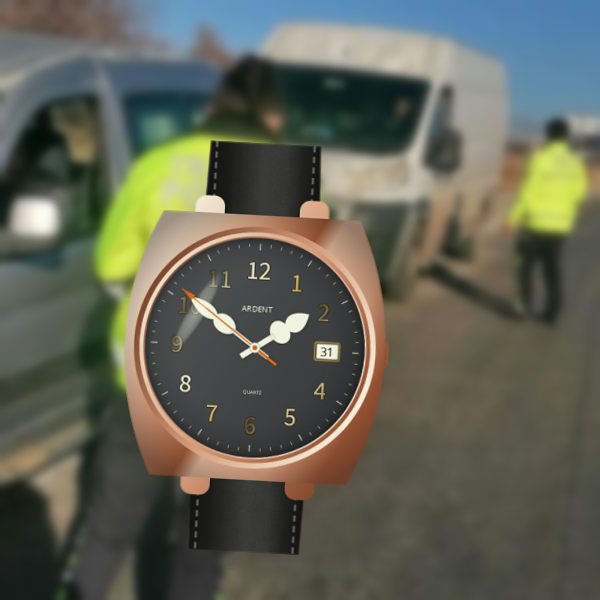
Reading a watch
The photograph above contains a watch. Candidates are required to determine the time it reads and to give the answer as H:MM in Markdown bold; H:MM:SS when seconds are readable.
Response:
**1:50:51**
